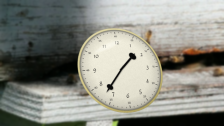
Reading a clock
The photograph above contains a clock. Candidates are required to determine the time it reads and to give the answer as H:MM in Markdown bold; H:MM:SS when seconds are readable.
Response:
**1:37**
